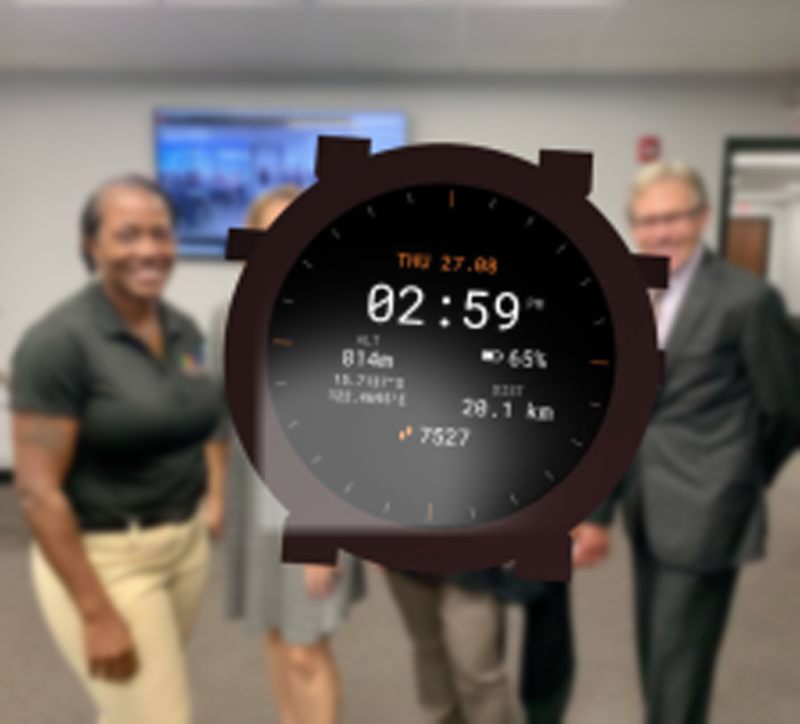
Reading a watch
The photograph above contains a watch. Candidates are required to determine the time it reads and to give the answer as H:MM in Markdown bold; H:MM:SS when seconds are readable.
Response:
**2:59**
